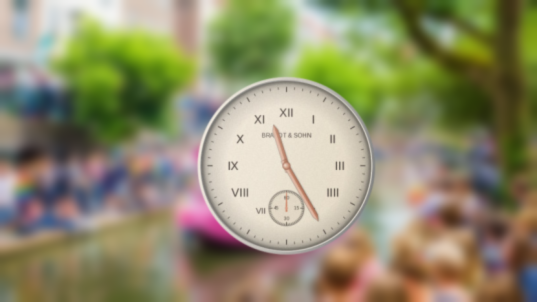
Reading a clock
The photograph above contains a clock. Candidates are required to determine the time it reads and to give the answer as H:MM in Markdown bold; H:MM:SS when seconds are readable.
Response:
**11:25**
